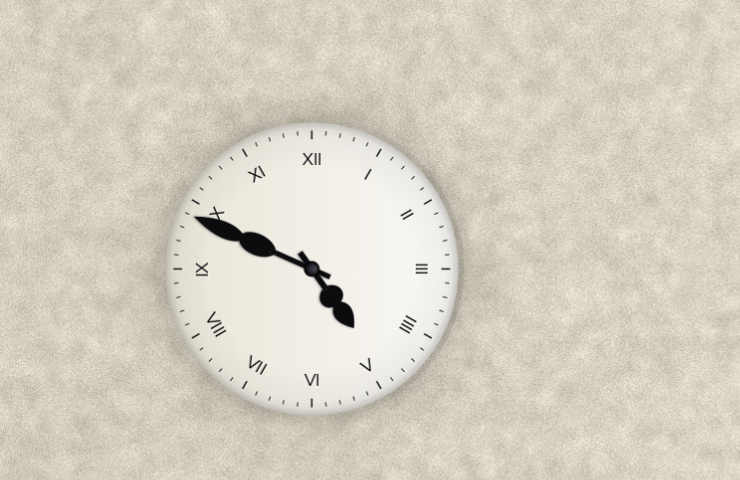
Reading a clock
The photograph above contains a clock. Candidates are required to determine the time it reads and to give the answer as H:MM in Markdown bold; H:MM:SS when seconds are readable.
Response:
**4:49**
